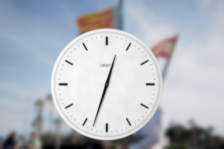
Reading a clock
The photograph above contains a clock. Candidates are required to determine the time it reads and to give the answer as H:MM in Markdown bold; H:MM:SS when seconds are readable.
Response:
**12:33**
